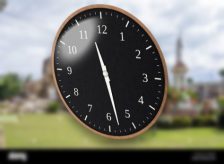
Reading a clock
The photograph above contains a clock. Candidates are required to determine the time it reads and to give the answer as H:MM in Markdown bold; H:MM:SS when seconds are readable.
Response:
**11:28**
